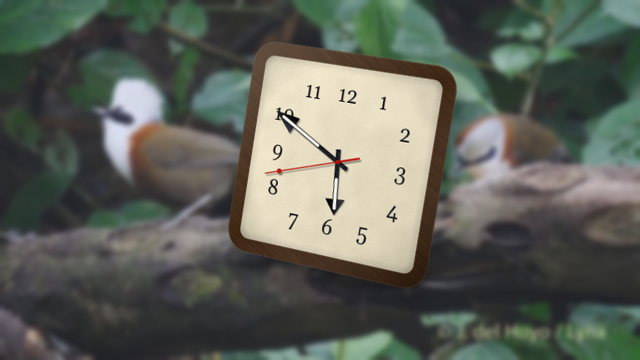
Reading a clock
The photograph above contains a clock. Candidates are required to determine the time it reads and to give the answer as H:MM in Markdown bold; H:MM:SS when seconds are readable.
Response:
**5:49:42**
